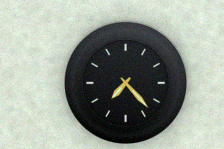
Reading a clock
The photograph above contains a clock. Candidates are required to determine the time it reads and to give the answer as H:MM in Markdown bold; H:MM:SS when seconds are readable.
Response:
**7:23**
